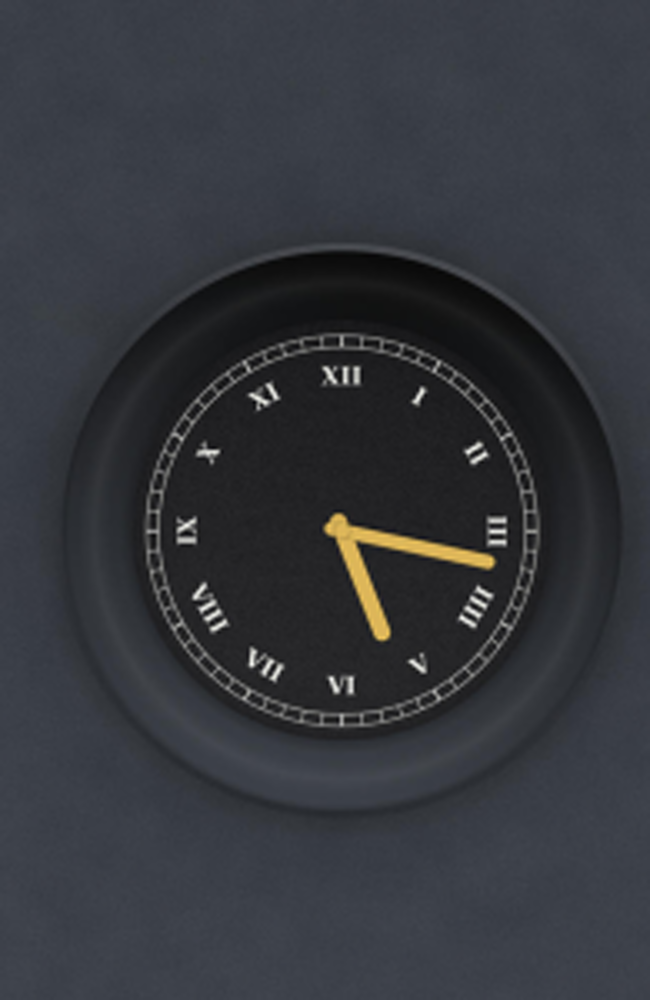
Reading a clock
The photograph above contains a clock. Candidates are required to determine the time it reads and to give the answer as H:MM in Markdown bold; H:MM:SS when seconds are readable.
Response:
**5:17**
